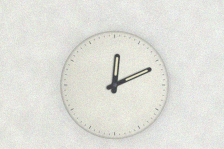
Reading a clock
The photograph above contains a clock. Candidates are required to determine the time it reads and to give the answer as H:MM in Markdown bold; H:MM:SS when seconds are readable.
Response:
**12:11**
